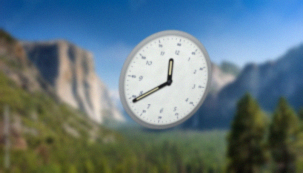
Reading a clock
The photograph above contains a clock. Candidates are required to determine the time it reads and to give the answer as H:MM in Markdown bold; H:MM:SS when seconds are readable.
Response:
**11:39**
